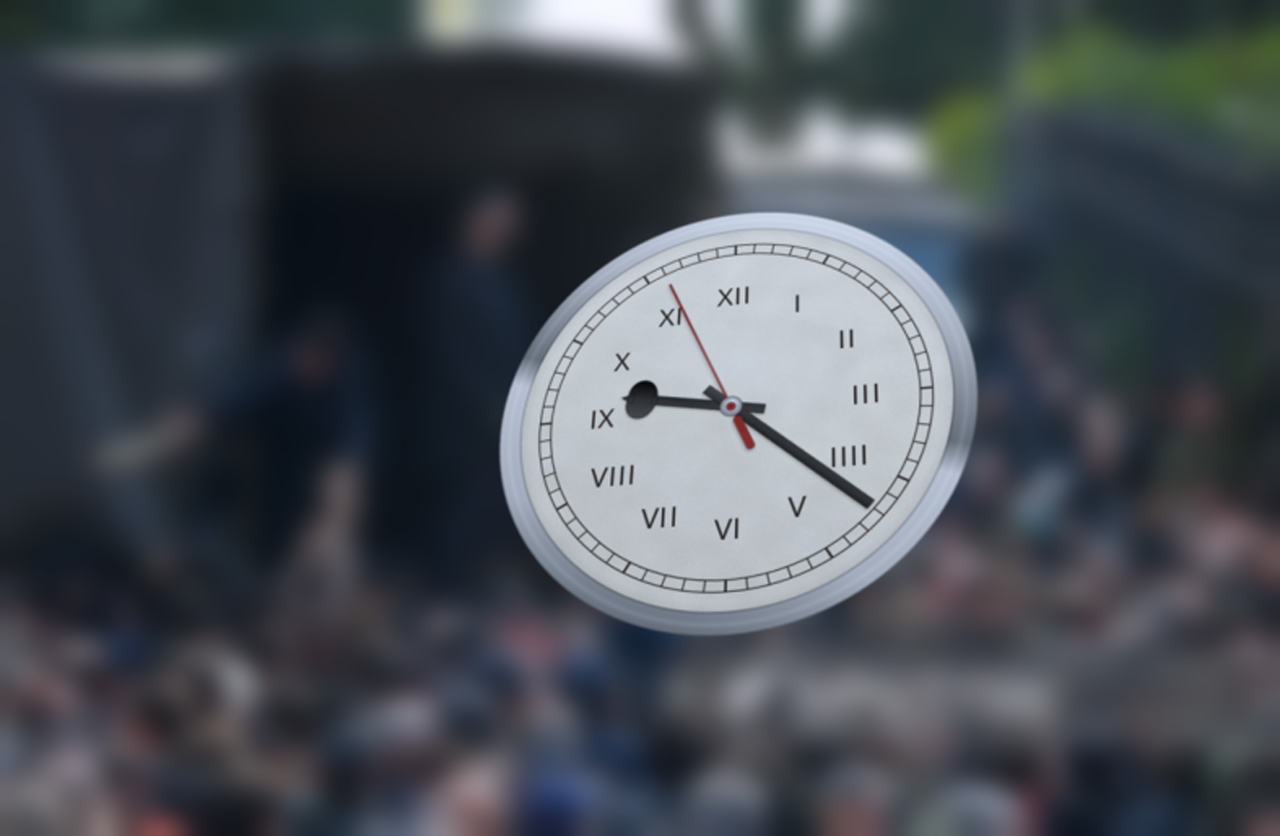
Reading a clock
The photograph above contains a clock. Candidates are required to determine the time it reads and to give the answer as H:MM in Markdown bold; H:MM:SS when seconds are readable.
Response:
**9:21:56**
